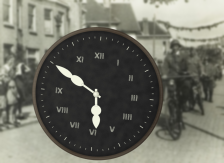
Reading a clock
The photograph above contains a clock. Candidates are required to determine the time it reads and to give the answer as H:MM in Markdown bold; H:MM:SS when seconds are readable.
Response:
**5:50**
